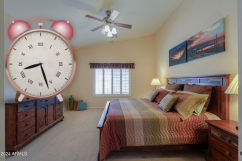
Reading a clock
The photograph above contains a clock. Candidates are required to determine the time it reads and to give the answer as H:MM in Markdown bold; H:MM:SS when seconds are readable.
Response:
**8:27**
